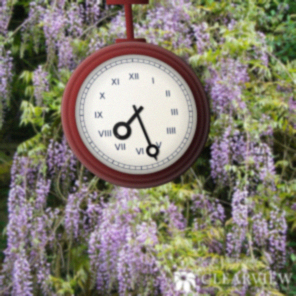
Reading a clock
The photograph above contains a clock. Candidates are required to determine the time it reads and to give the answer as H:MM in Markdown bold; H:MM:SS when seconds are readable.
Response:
**7:27**
